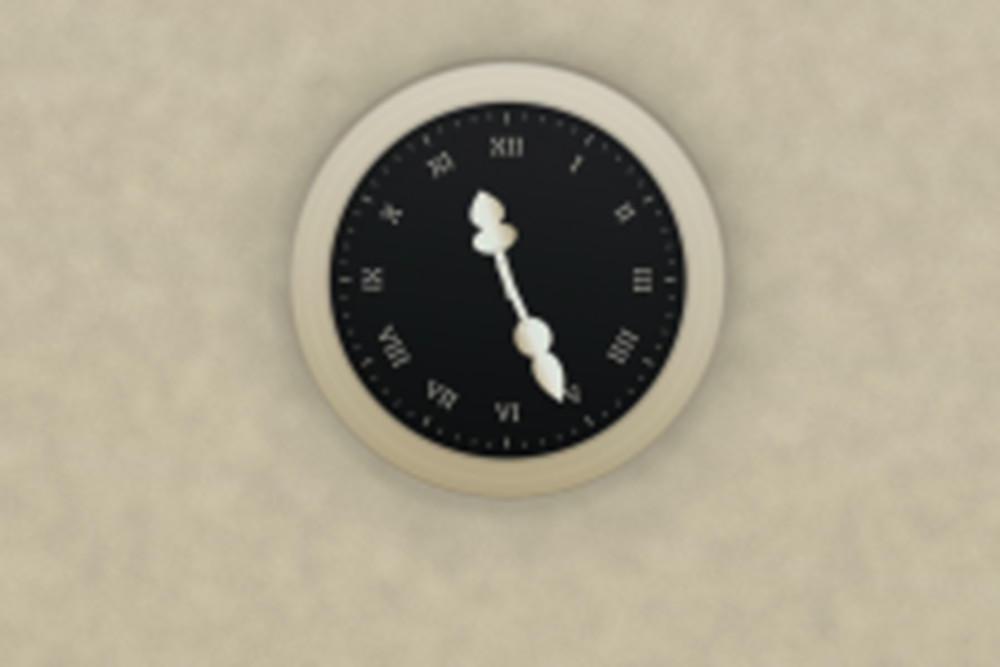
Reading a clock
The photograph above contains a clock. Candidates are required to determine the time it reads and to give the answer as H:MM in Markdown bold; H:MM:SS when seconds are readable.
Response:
**11:26**
